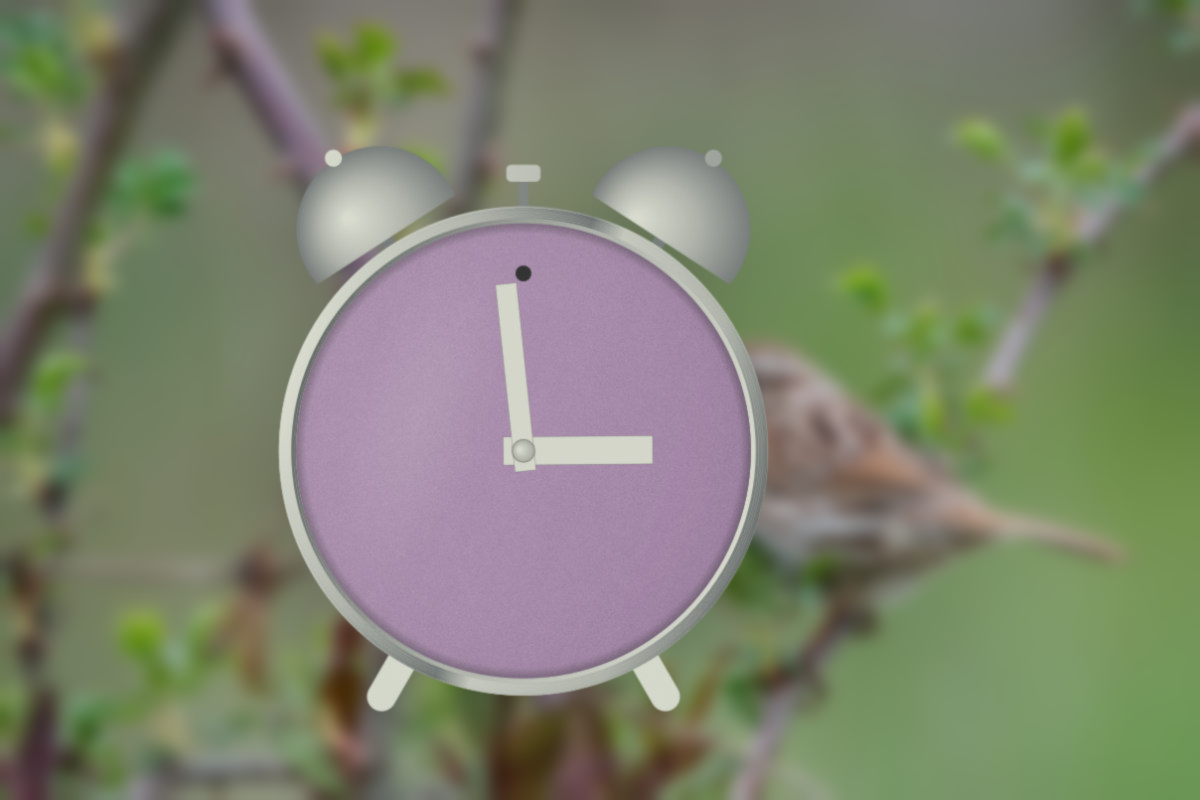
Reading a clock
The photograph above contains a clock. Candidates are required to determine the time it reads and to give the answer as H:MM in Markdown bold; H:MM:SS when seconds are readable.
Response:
**2:59**
